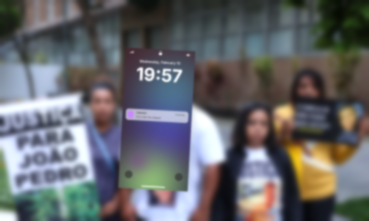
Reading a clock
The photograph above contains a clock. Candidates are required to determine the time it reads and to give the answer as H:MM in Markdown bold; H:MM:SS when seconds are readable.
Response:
**19:57**
